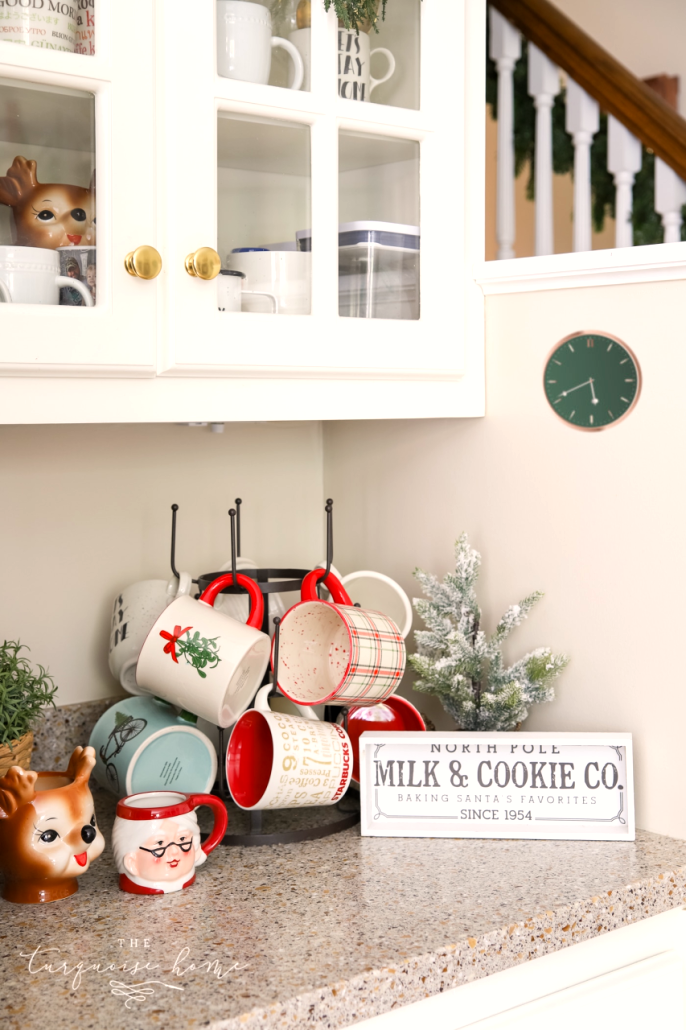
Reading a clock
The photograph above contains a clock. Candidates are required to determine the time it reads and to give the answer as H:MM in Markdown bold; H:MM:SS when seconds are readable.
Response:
**5:41**
